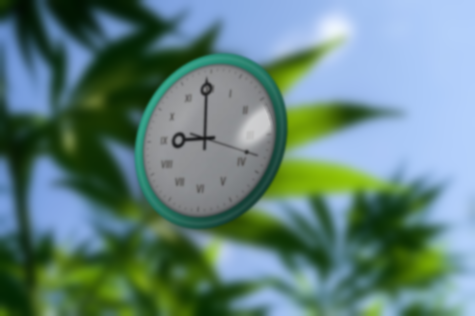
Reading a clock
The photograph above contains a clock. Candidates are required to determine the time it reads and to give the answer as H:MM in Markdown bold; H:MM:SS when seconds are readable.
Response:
**8:59:18**
